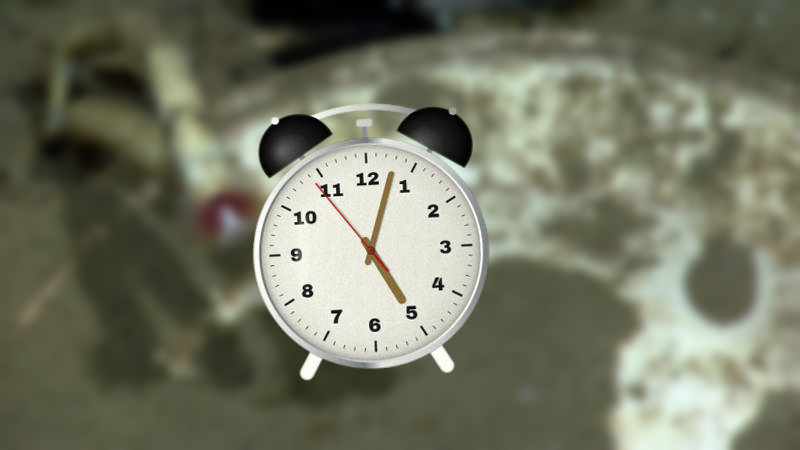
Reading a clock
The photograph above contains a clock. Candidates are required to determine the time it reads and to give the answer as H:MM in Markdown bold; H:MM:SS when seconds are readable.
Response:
**5:02:54**
